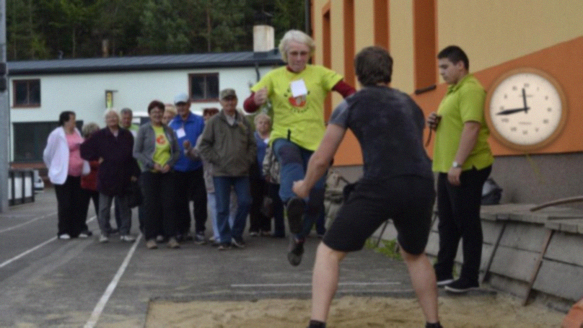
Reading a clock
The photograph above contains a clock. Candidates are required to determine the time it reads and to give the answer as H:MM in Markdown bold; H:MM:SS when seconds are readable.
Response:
**11:43**
